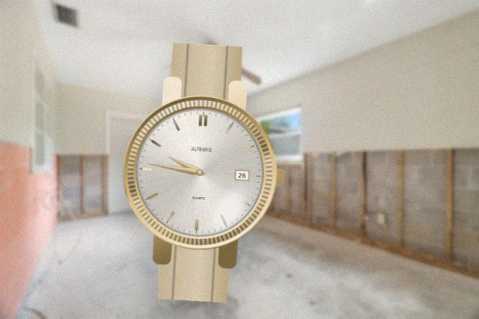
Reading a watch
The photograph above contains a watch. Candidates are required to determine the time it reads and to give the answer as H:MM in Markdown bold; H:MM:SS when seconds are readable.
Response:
**9:46**
